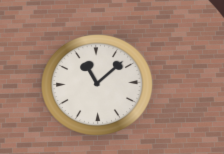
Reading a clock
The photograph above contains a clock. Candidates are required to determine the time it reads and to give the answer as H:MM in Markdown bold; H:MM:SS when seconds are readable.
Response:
**11:08**
